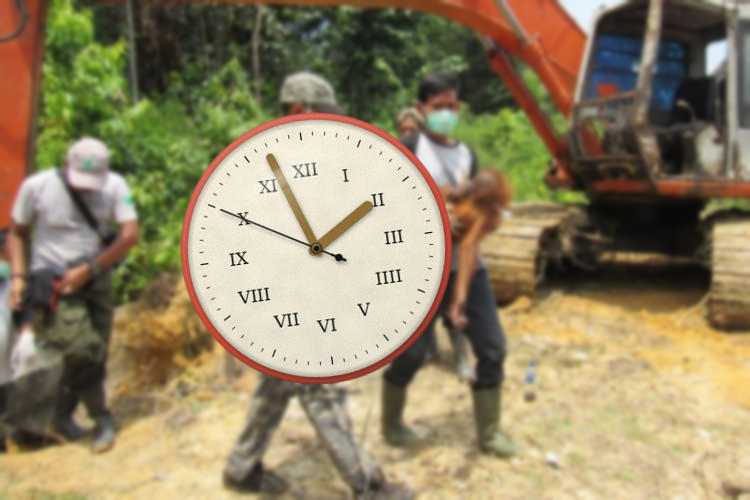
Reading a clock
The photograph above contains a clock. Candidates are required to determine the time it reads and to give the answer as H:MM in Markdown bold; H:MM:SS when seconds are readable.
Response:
**1:56:50**
